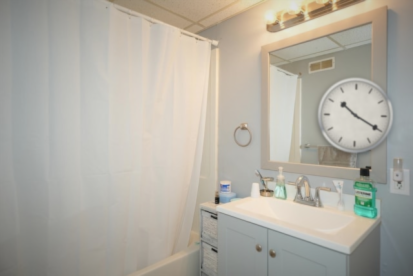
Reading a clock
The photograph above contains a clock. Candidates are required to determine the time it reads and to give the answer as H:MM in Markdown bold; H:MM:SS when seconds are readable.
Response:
**10:20**
